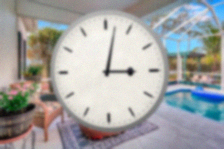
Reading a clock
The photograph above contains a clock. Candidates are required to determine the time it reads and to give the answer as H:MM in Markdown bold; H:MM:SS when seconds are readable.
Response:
**3:02**
